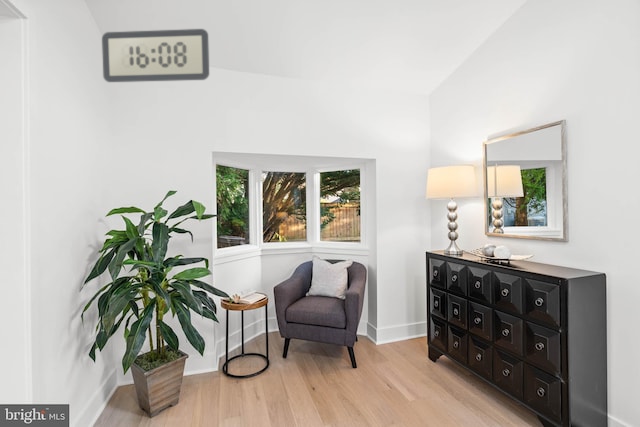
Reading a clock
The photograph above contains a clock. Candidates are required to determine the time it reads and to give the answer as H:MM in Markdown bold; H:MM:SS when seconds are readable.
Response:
**16:08**
